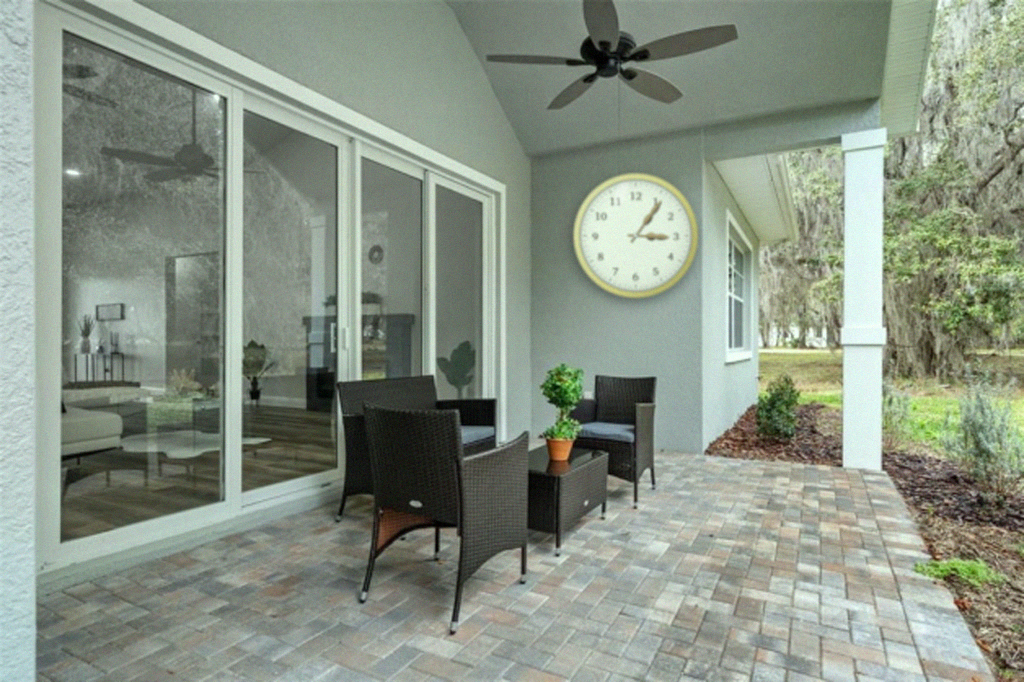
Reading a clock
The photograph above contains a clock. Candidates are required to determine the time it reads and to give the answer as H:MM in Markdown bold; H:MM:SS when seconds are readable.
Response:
**3:06**
